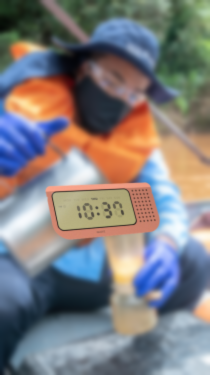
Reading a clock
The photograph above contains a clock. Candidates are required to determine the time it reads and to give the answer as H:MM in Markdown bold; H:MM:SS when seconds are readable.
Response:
**10:37**
